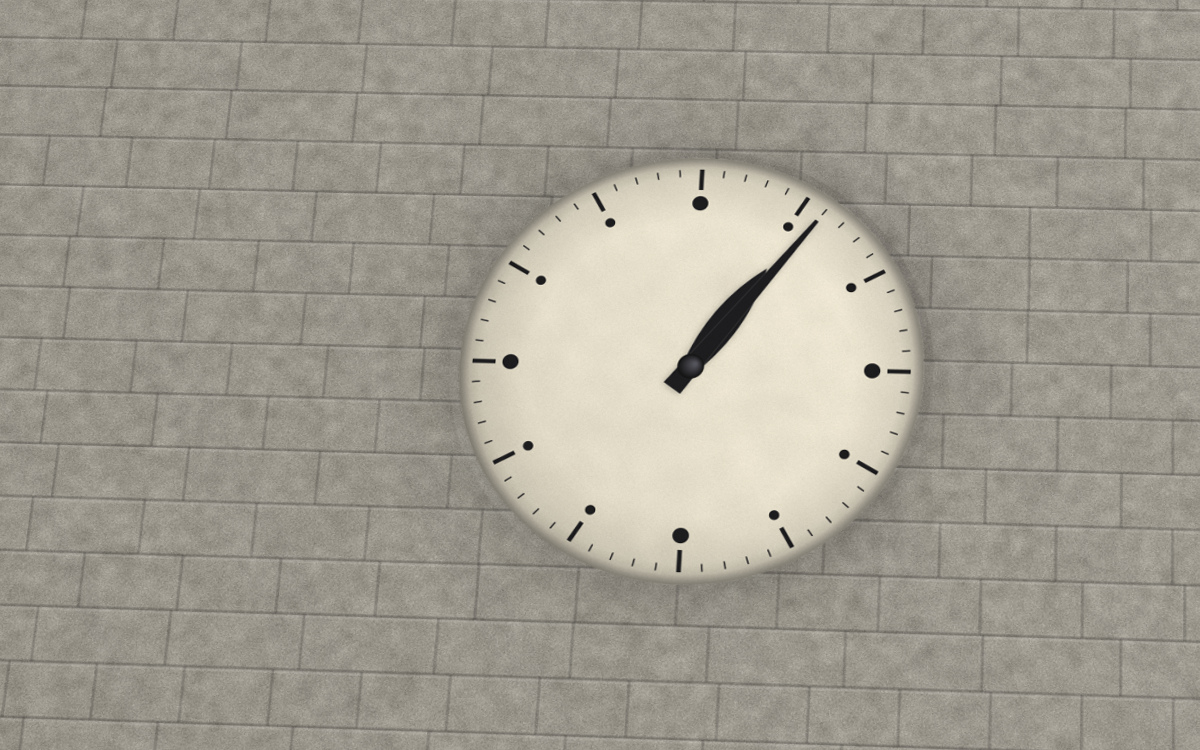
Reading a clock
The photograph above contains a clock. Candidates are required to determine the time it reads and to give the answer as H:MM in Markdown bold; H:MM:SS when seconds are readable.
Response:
**1:06**
